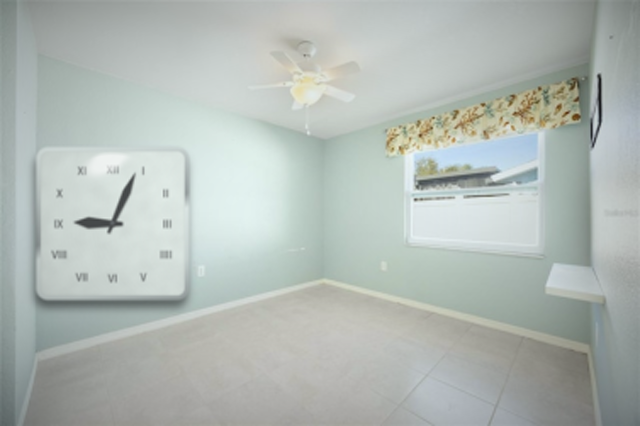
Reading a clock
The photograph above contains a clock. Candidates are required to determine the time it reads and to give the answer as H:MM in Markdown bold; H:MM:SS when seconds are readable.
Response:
**9:04**
